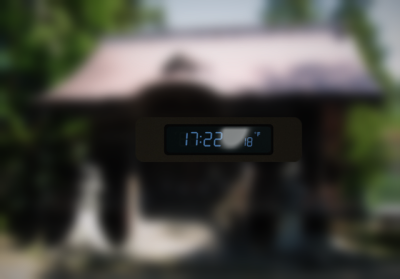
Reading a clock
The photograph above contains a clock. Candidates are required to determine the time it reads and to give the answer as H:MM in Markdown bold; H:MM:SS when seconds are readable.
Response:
**17:22**
